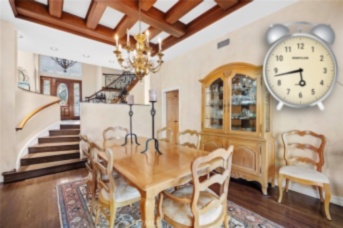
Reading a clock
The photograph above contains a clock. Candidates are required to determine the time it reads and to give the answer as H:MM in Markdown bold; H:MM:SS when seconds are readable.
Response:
**5:43**
